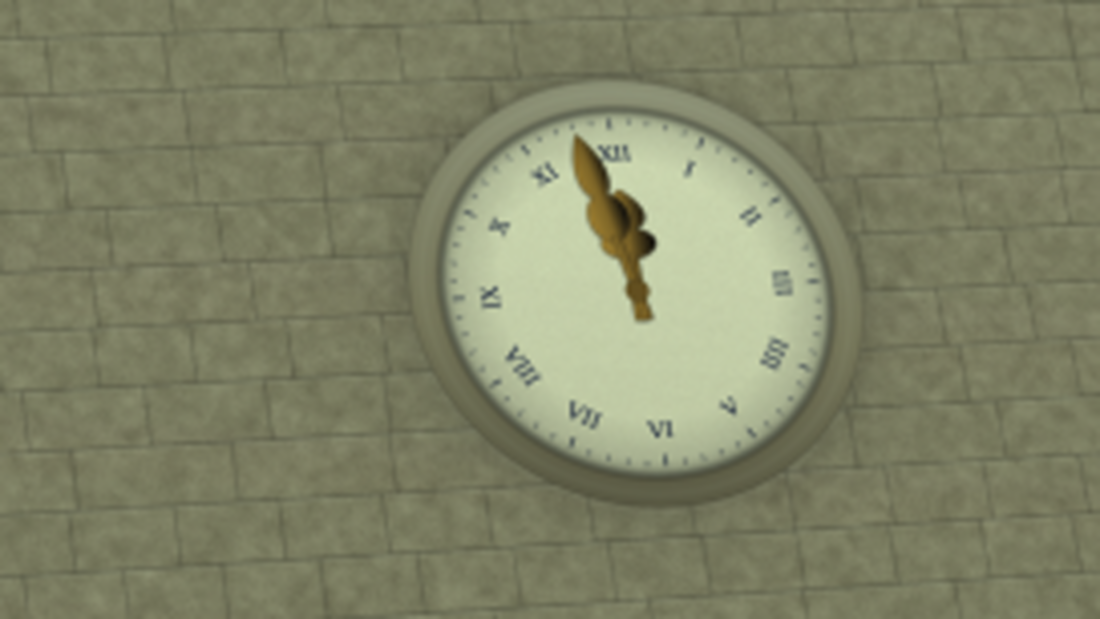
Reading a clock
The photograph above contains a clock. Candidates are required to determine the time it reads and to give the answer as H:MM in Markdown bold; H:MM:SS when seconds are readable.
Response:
**11:58**
